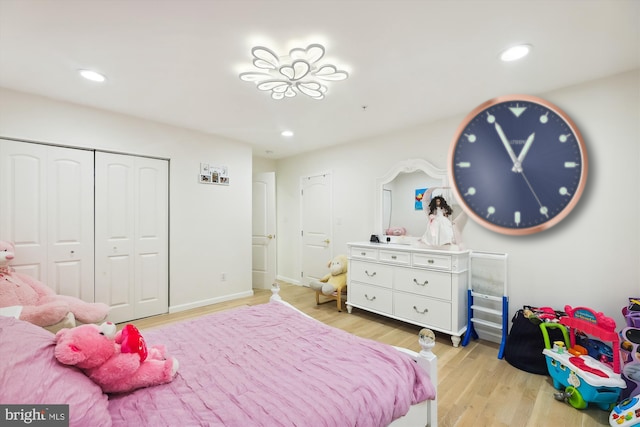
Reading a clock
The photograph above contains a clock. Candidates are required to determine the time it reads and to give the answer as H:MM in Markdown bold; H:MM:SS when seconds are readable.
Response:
**12:55:25**
